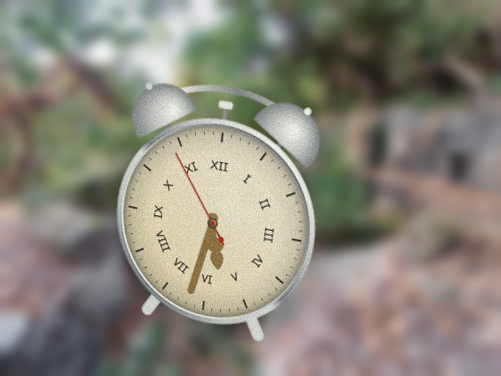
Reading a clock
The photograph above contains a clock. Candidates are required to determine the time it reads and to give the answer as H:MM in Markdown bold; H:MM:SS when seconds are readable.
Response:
**5:31:54**
